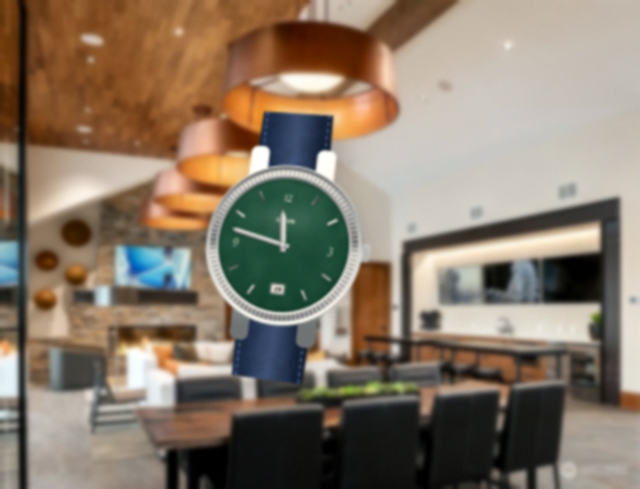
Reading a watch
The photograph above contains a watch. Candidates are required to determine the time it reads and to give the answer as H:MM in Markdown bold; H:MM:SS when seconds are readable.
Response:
**11:47**
